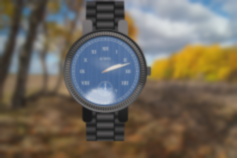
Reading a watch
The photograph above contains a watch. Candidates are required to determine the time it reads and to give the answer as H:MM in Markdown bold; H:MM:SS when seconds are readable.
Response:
**2:12**
